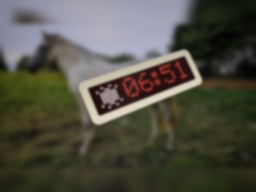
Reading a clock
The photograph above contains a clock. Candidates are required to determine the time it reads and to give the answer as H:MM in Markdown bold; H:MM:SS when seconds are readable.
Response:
**6:51**
